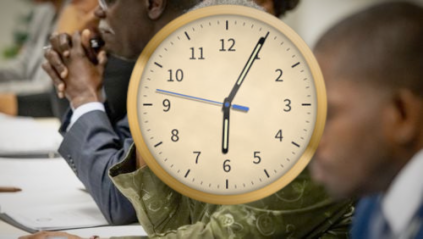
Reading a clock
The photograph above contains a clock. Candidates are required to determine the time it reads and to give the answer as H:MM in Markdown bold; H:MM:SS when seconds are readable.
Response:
**6:04:47**
